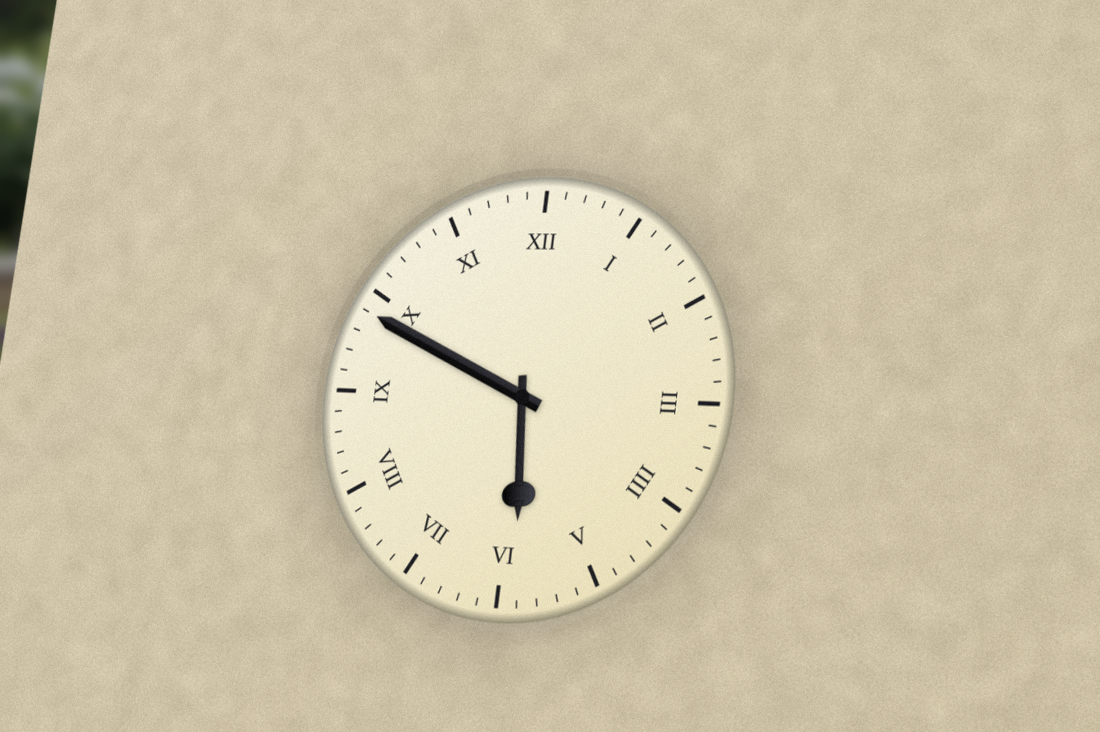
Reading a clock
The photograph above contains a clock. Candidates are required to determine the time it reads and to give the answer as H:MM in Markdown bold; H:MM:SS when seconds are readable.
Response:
**5:49**
